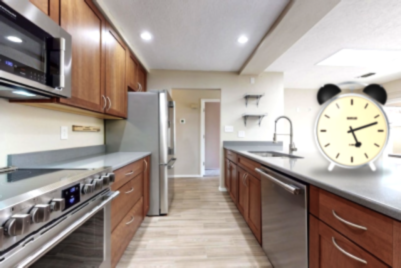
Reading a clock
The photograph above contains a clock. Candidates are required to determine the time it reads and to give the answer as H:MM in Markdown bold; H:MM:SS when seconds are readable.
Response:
**5:12**
